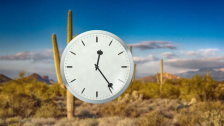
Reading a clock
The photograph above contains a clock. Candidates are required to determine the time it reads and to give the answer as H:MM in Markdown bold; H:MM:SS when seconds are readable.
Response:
**12:24**
